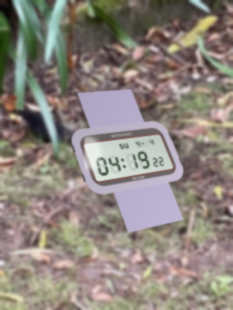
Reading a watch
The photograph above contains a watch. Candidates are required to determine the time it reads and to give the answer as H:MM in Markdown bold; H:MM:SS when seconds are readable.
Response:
**4:19**
